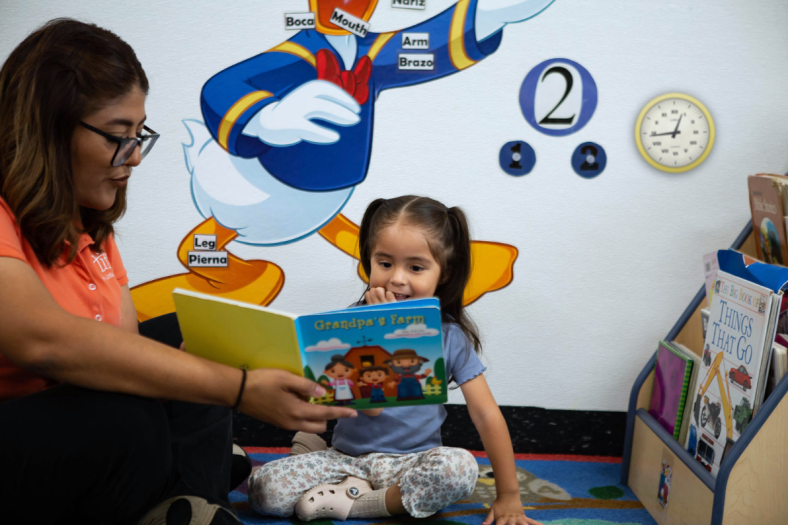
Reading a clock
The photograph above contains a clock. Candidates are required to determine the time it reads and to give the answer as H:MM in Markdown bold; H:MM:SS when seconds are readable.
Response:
**12:44**
